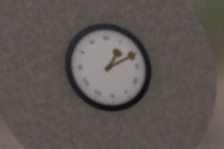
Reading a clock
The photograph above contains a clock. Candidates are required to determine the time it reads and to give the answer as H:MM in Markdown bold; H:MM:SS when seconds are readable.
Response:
**1:11**
